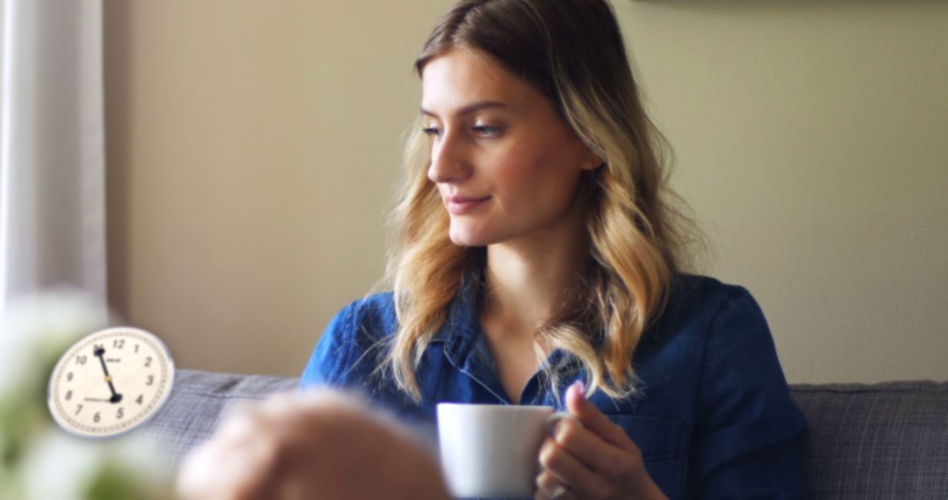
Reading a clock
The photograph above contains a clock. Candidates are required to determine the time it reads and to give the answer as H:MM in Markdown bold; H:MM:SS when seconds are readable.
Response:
**4:55**
